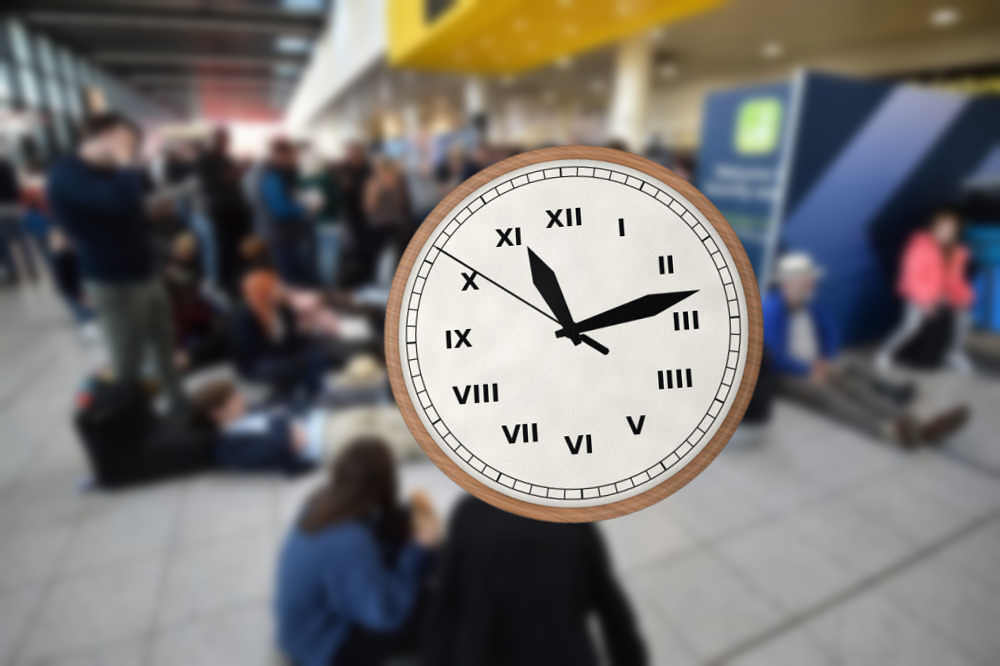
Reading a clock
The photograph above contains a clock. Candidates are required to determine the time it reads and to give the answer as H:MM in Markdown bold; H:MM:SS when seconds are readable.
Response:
**11:12:51**
